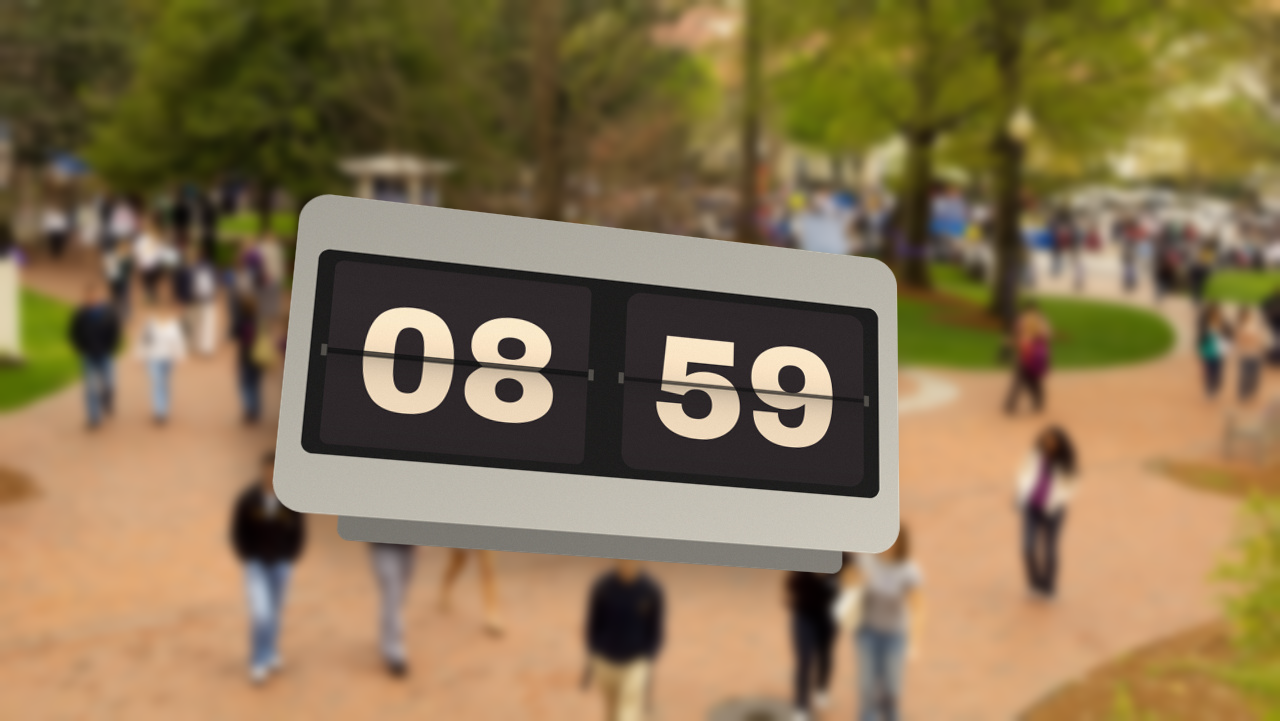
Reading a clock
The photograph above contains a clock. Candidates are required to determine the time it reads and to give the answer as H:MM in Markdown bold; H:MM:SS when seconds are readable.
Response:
**8:59**
